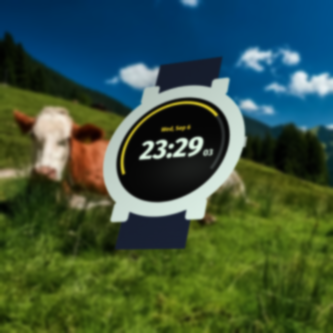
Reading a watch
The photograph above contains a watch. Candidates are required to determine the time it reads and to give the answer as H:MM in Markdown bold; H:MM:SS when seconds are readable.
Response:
**23:29**
